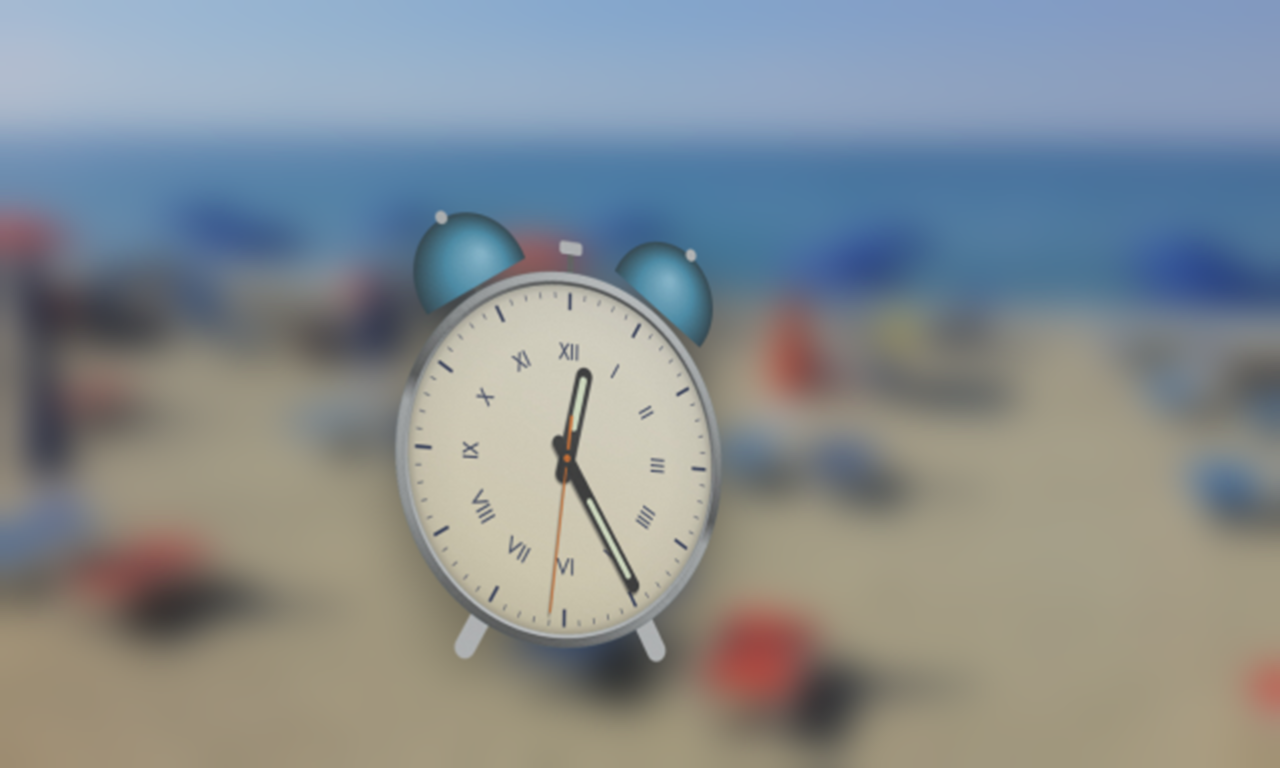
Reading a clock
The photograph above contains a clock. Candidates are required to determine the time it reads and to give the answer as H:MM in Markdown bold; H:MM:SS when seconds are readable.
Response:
**12:24:31**
